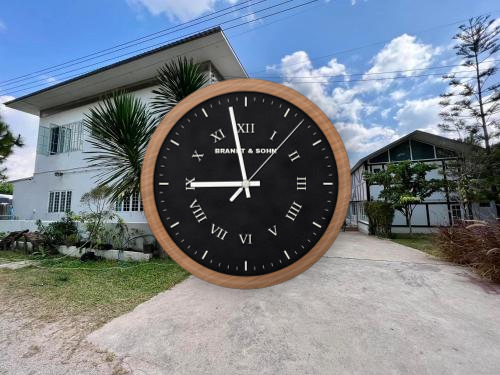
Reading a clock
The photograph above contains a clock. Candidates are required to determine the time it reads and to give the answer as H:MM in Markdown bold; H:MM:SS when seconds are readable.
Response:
**8:58:07**
